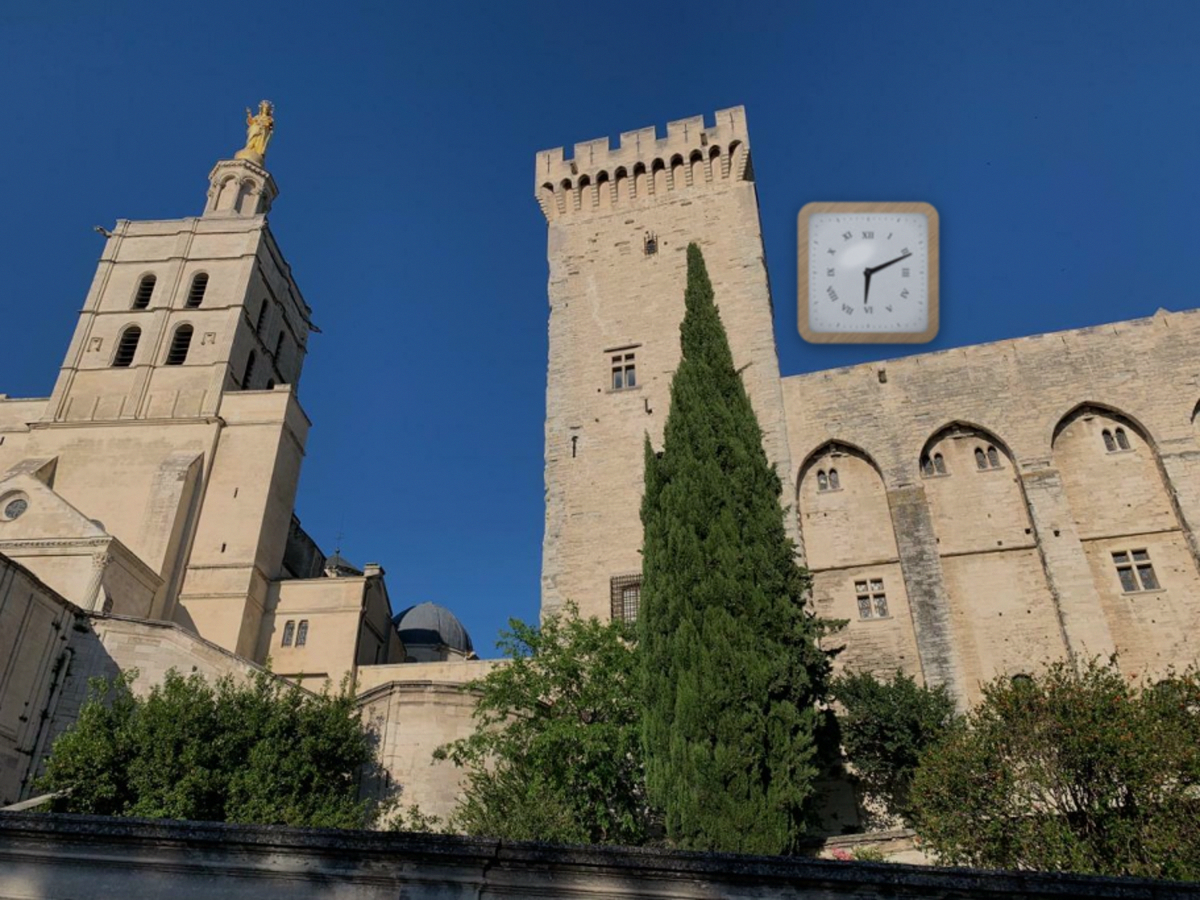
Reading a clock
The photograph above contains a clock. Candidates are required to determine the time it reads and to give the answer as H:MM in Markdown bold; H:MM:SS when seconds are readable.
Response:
**6:11**
